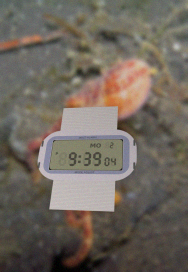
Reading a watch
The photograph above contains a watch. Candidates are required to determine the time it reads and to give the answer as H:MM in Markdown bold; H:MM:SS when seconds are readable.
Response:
**9:39:04**
